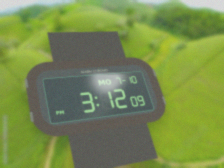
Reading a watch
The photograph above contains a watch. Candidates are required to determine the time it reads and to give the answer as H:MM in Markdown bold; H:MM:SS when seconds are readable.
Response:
**3:12:09**
